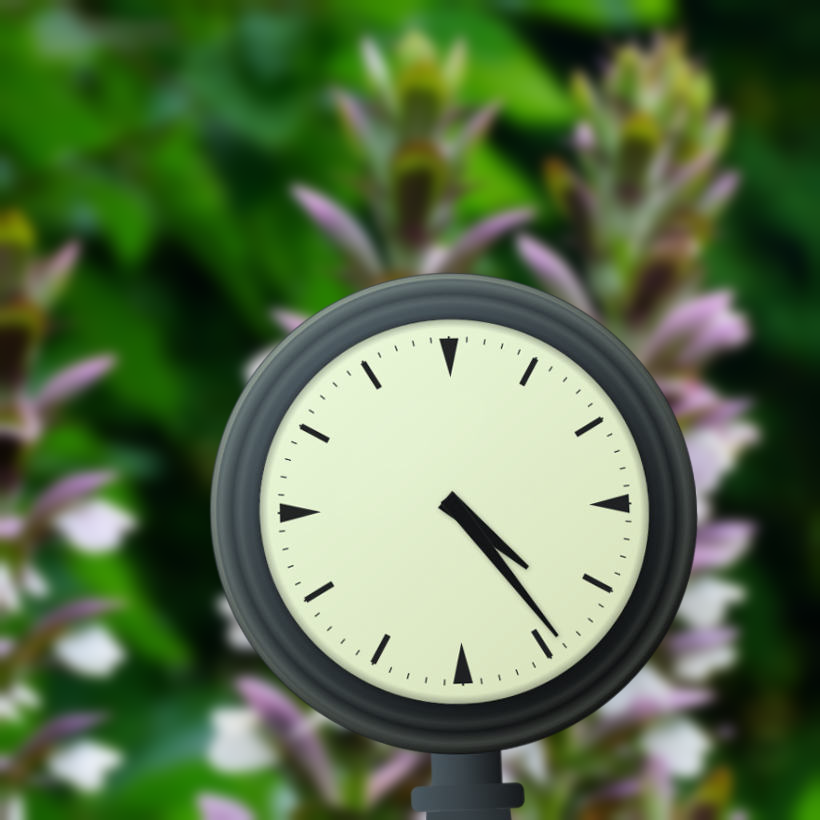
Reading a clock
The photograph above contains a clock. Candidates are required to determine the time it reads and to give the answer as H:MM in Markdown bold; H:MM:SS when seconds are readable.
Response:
**4:24**
